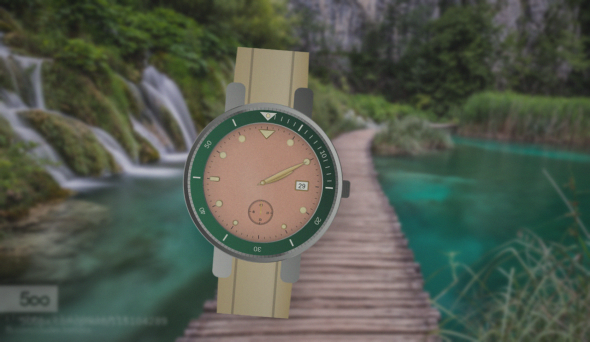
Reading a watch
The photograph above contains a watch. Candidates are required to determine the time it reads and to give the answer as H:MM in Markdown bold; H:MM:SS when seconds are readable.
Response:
**2:10**
